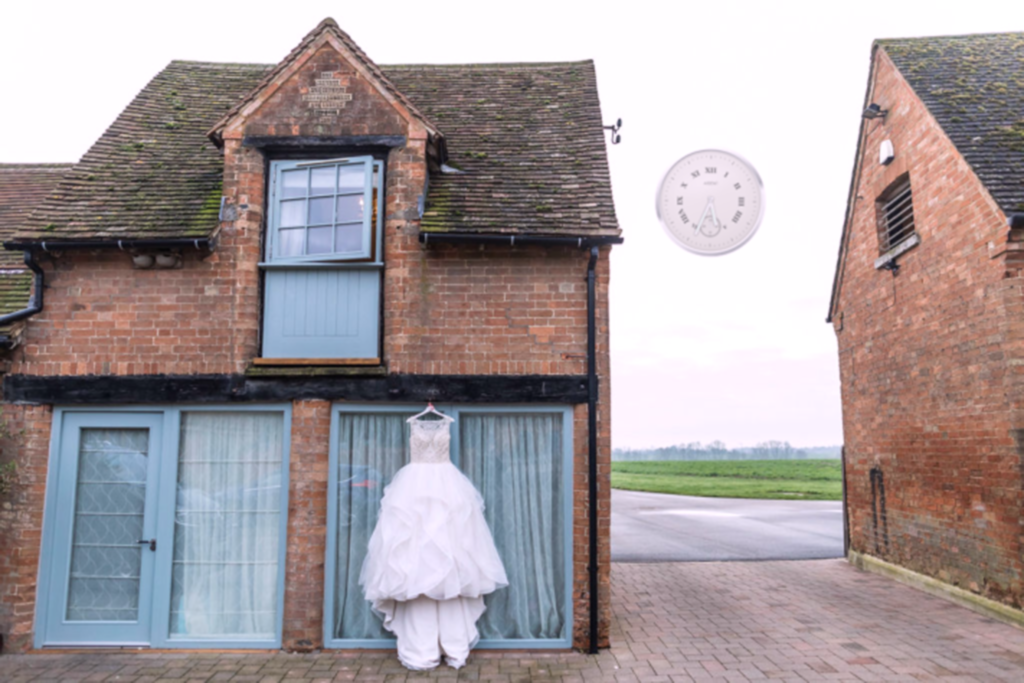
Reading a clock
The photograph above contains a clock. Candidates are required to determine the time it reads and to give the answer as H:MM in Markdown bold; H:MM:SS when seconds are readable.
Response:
**5:34**
